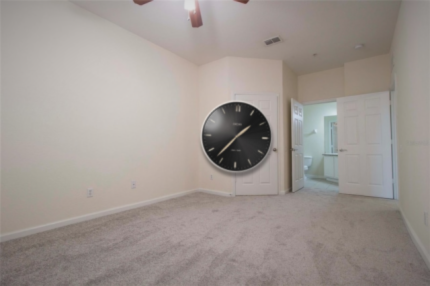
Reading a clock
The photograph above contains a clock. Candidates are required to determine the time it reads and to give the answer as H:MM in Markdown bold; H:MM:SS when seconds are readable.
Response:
**1:37**
